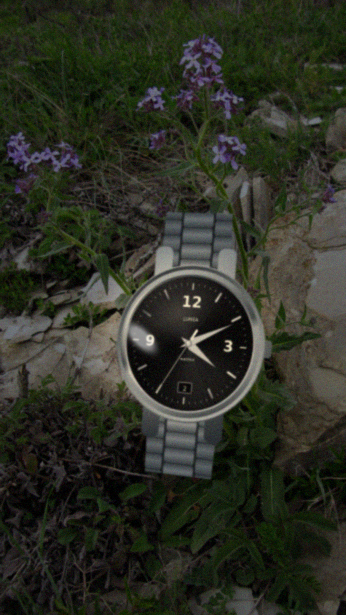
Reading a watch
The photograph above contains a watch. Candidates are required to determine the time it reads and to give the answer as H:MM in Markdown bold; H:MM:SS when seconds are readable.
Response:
**4:10:35**
